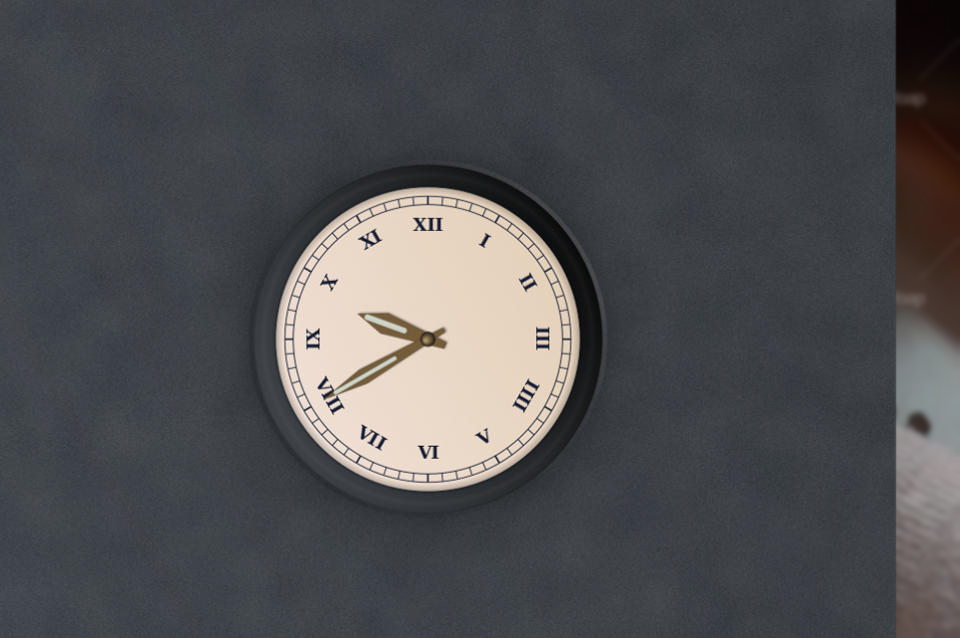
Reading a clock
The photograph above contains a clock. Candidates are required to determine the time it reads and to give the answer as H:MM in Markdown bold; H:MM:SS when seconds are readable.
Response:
**9:40**
